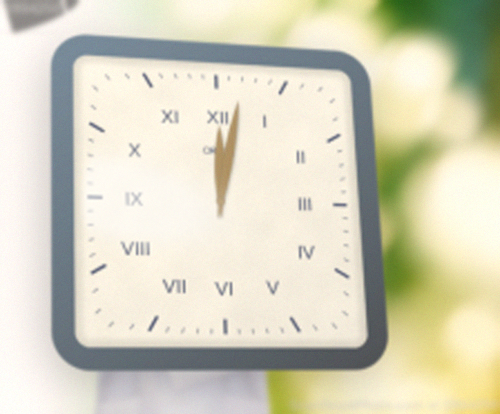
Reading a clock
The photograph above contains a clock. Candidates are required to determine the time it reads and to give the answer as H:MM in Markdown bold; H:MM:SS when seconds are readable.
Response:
**12:02**
